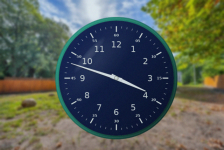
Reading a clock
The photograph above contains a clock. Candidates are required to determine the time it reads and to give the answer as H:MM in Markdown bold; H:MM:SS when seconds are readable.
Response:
**3:48**
